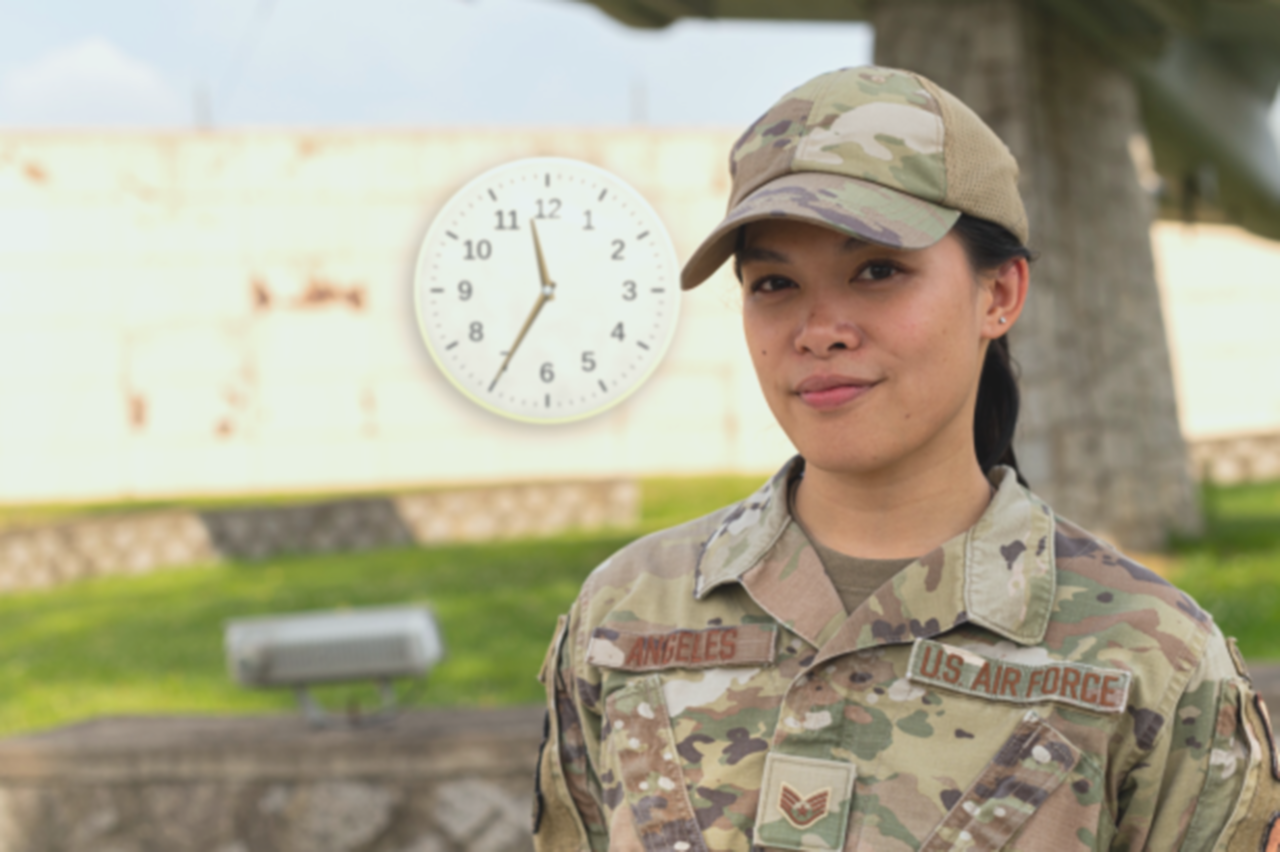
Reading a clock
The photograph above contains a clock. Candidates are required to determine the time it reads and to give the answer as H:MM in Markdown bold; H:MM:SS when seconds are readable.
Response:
**11:35**
